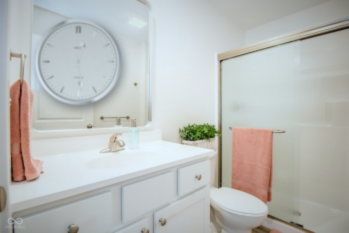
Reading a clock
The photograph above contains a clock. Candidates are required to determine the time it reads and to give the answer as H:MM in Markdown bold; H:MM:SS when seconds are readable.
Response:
**12:29**
